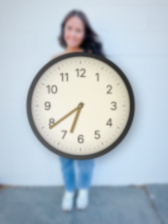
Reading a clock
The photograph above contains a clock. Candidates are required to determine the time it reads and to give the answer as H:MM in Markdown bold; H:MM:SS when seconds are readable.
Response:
**6:39**
